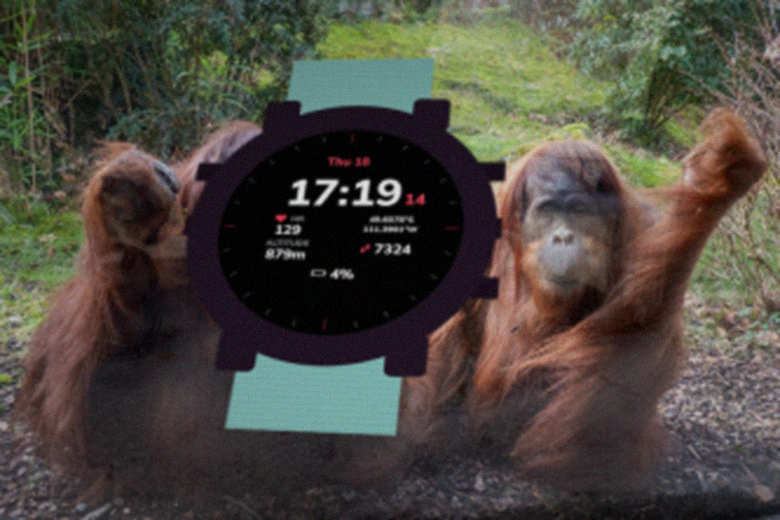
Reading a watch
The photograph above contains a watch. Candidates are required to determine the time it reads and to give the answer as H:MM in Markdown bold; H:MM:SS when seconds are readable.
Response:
**17:19**
